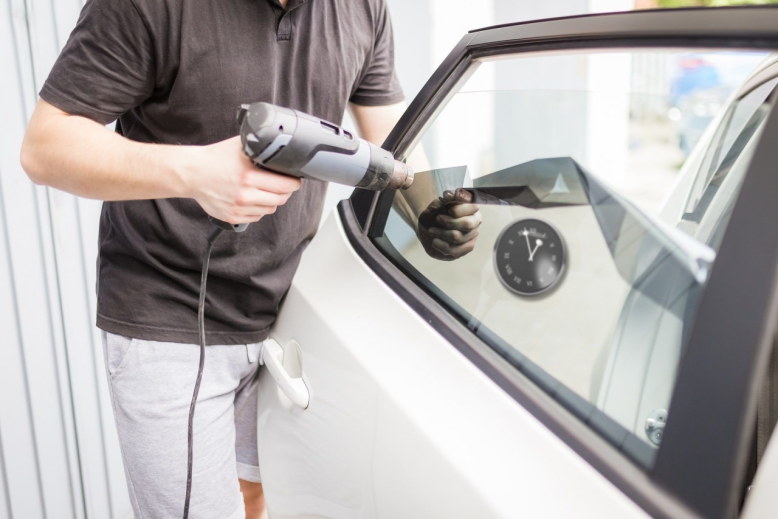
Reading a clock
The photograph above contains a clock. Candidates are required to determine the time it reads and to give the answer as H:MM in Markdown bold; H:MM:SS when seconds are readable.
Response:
**12:57**
